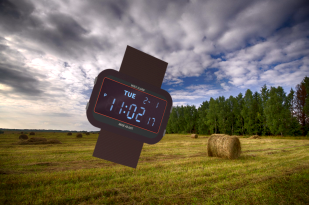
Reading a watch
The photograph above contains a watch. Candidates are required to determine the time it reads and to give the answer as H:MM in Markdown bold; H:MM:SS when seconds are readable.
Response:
**11:02:17**
